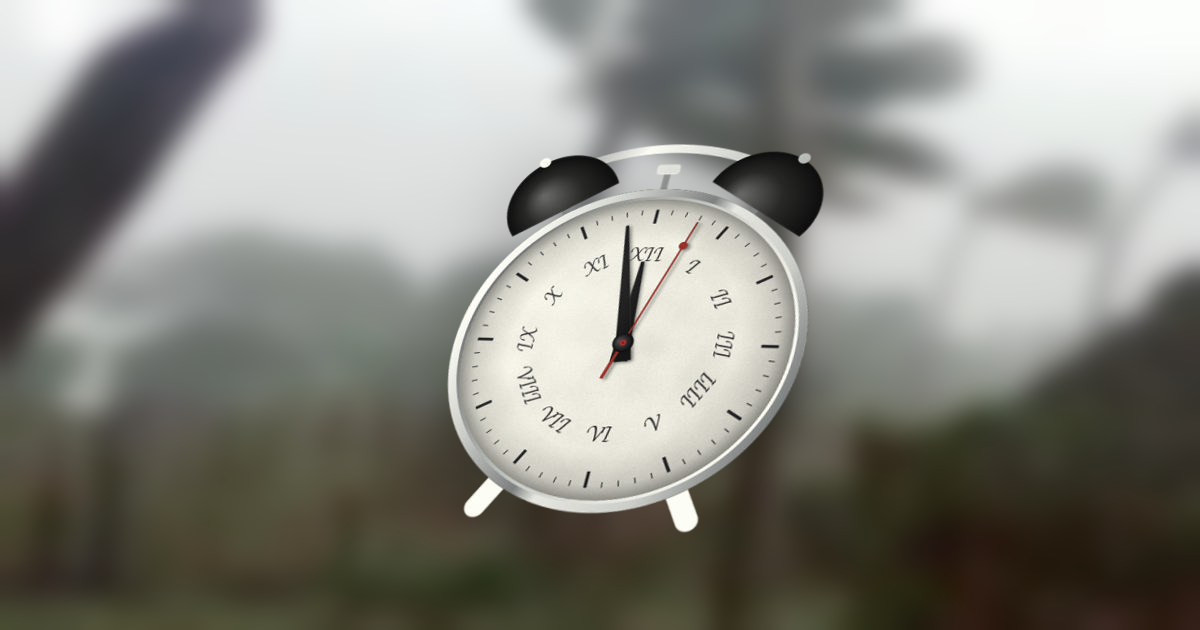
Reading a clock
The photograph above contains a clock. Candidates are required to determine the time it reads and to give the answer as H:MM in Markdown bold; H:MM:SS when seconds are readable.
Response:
**11:58:03**
